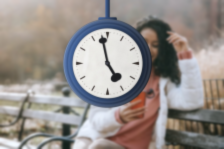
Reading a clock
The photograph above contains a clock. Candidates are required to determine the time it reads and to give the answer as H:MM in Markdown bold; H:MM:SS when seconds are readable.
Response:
**4:58**
